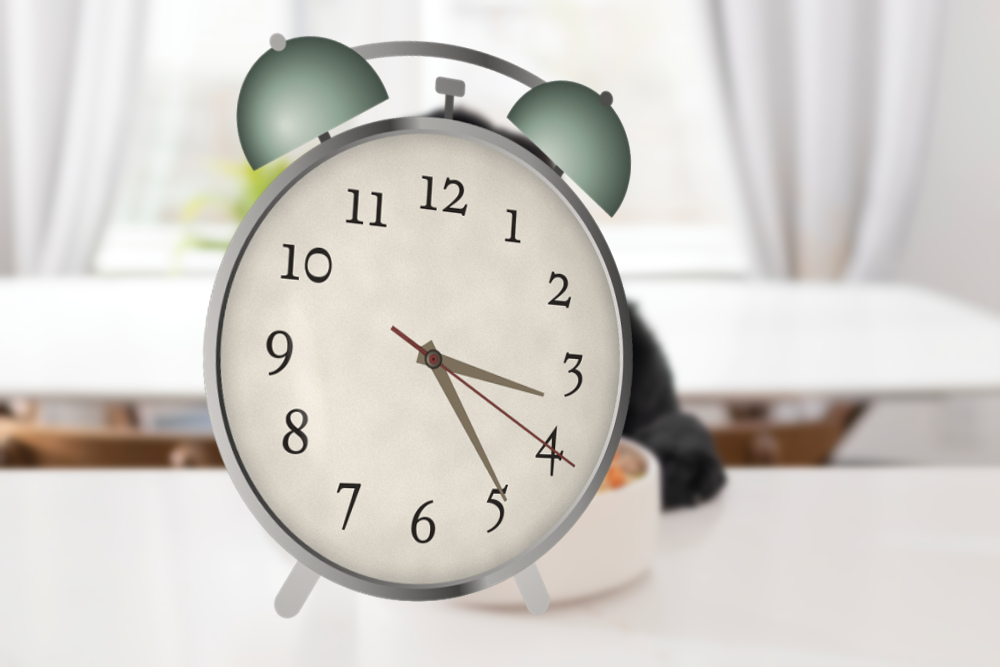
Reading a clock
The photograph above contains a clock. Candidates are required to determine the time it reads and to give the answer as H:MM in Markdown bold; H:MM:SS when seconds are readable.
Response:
**3:24:20**
